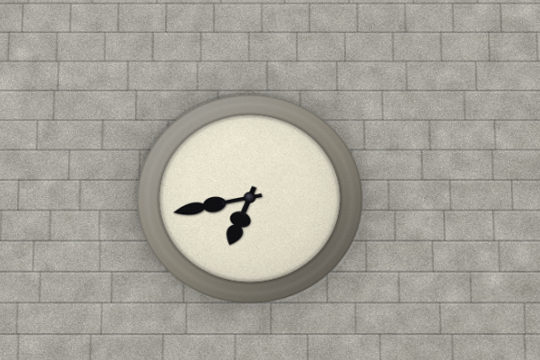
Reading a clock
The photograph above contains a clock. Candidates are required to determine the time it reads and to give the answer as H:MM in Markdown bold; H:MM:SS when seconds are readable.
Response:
**6:43**
